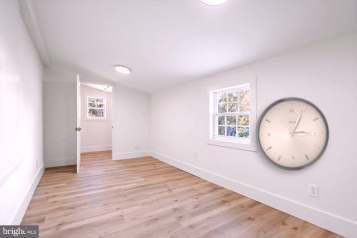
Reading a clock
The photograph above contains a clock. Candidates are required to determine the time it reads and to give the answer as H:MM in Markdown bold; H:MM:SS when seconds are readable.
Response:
**3:04**
